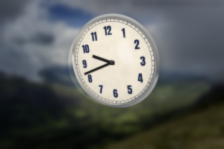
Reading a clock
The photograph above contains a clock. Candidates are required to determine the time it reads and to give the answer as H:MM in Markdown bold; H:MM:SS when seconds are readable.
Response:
**9:42**
